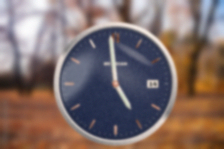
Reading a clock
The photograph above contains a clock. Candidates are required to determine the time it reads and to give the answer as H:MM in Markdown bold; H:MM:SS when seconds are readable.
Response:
**4:59**
